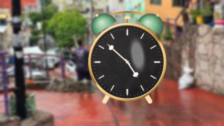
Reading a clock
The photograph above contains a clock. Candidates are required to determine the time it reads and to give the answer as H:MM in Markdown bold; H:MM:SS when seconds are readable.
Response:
**4:52**
